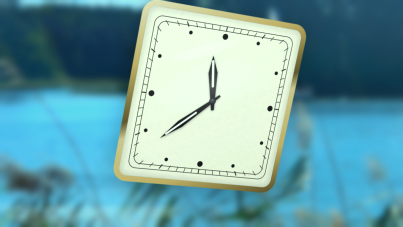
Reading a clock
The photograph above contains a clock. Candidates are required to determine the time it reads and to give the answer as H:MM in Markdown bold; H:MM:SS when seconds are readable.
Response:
**11:38**
